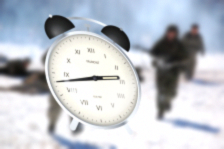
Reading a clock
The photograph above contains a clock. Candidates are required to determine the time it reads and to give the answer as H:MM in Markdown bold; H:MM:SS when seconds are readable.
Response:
**2:43**
